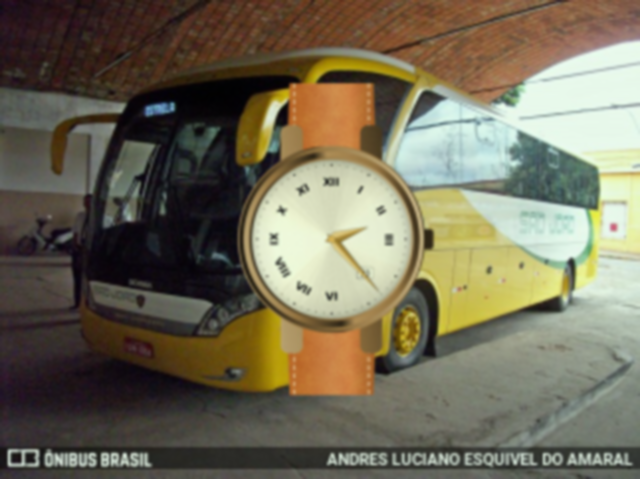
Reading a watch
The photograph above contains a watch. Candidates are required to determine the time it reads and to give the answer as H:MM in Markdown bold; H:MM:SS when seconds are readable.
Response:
**2:23**
